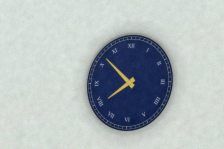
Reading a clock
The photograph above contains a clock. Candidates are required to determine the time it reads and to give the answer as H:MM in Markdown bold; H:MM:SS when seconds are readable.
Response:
**7:52**
